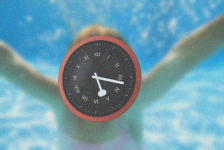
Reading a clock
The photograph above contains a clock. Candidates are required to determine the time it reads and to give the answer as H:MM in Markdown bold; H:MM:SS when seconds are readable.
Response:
**5:17**
